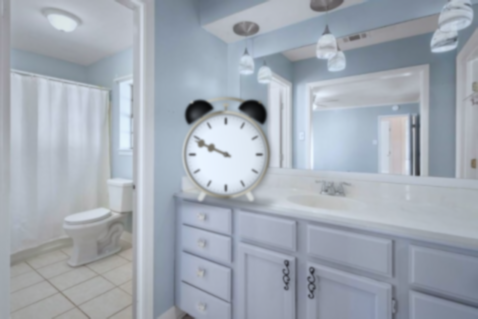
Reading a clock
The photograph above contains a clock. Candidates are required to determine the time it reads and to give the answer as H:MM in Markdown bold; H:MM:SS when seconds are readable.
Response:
**9:49**
